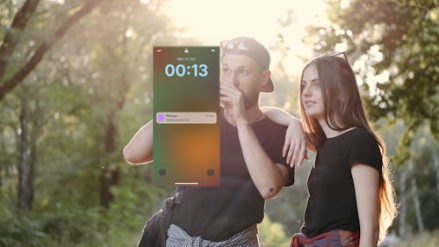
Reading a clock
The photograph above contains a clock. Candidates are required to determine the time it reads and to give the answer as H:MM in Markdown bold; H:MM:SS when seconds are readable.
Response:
**0:13**
